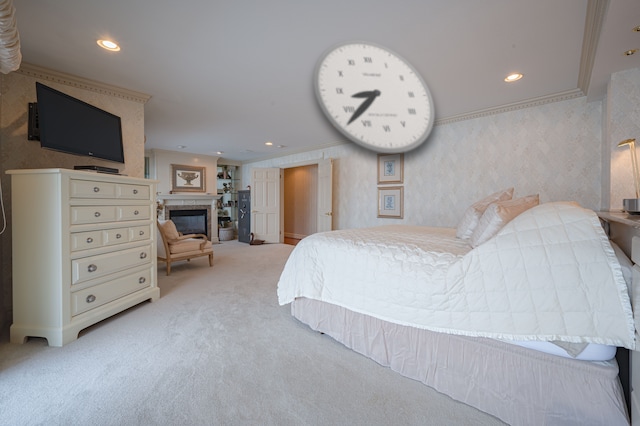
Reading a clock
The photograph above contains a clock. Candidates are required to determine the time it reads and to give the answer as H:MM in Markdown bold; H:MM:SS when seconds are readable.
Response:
**8:38**
